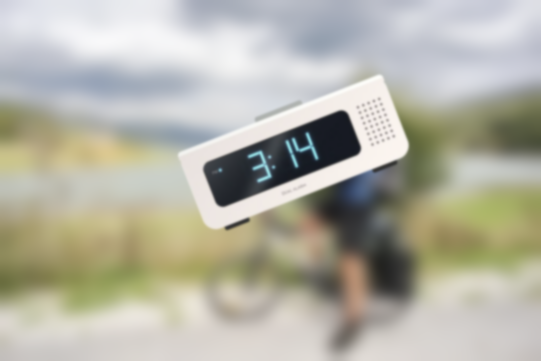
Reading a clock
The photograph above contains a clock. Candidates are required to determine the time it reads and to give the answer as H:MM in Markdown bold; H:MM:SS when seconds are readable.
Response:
**3:14**
